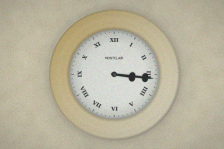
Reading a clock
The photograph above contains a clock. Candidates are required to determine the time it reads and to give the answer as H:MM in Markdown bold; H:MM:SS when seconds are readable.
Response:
**3:16**
